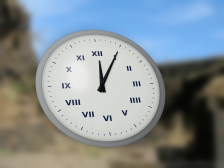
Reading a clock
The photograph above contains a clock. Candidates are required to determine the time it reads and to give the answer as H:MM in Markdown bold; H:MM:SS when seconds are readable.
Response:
**12:05**
